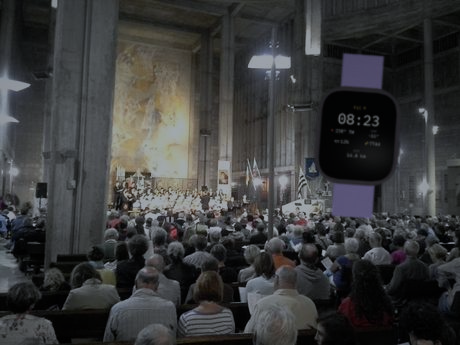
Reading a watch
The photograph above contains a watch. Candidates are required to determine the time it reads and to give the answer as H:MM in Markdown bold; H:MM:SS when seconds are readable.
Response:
**8:23**
